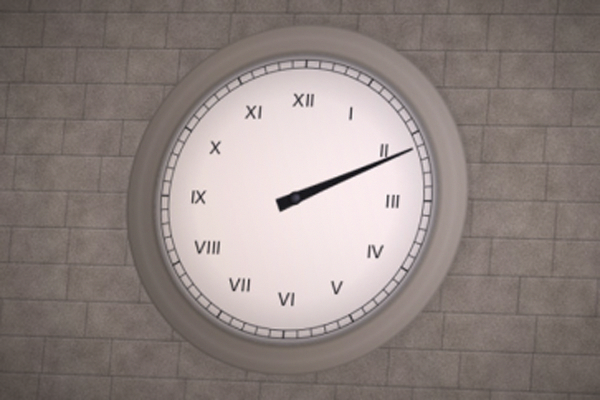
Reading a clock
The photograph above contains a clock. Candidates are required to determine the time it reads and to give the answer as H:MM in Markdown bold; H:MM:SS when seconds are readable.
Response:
**2:11**
